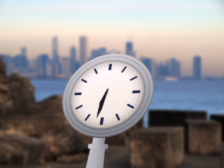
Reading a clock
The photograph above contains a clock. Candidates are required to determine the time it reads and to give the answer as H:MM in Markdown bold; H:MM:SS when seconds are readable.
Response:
**6:32**
